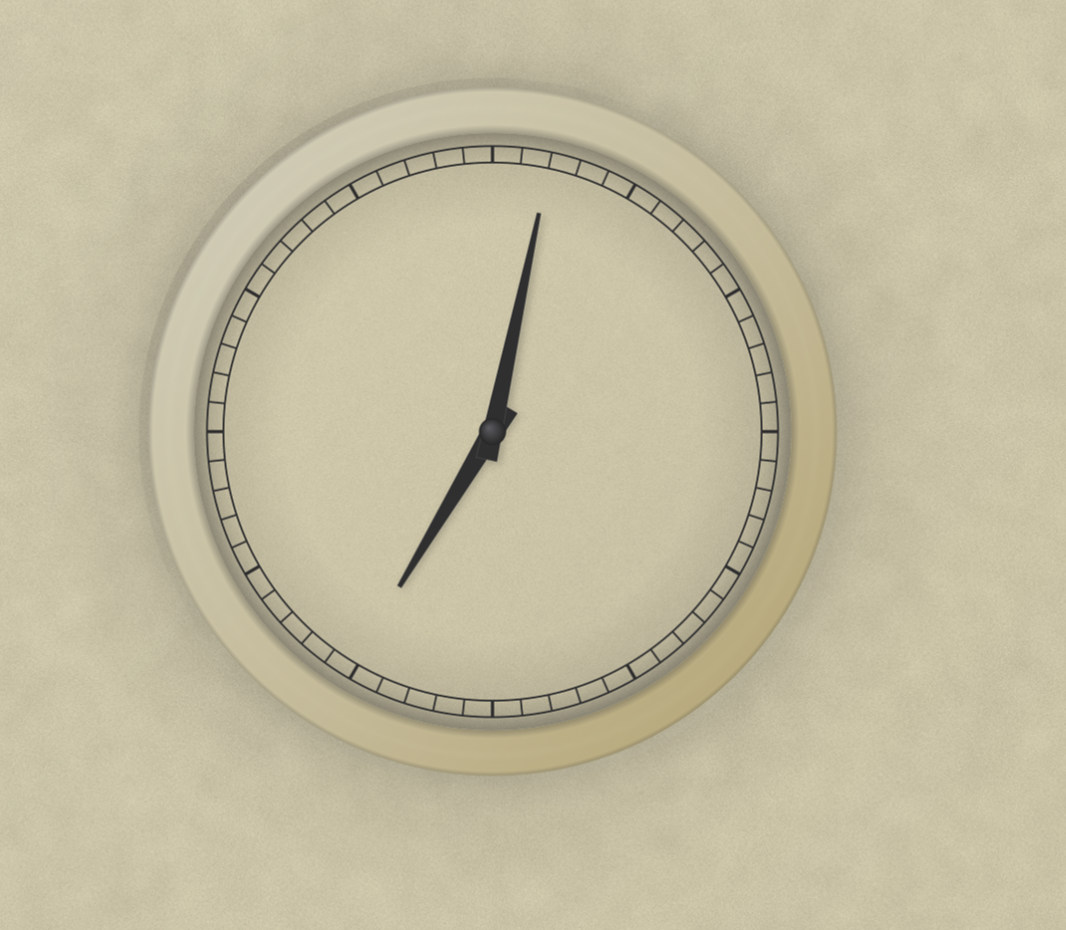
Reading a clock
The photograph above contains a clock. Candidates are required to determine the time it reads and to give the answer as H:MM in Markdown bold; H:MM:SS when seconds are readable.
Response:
**7:02**
